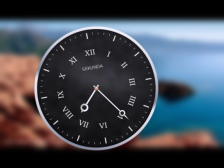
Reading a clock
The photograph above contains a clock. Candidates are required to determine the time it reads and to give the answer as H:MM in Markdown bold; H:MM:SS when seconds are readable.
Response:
**7:24**
